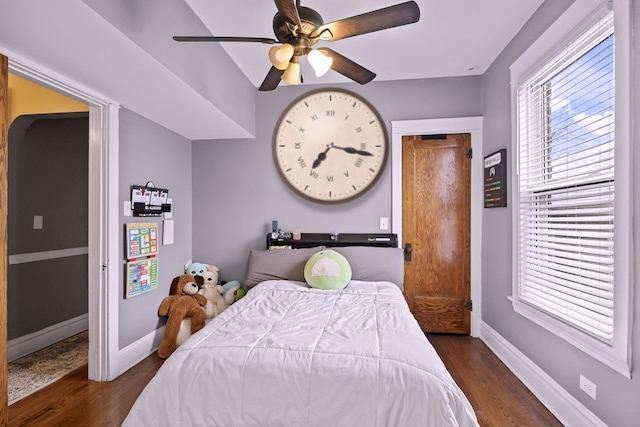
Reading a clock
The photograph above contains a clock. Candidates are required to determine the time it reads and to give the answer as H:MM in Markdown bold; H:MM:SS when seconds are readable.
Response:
**7:17**
